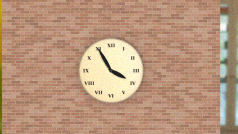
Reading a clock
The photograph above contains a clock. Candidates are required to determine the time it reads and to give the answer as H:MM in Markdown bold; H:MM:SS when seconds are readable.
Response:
**3:55**
